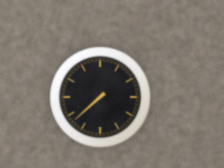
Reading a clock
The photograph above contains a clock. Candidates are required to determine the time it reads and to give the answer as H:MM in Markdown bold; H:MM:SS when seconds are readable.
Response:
**7:38**
